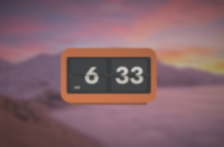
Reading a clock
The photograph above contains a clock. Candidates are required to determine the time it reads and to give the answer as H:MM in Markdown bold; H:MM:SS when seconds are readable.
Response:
**6:33**
